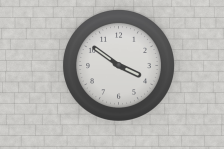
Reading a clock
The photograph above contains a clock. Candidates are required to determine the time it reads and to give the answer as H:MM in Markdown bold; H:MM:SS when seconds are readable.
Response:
**3:51**
